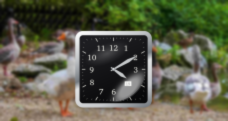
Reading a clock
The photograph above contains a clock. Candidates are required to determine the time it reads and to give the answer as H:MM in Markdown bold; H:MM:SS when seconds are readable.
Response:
**4:10**
